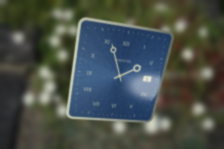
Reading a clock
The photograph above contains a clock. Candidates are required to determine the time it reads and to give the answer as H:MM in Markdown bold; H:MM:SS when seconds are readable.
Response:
**1:56**
